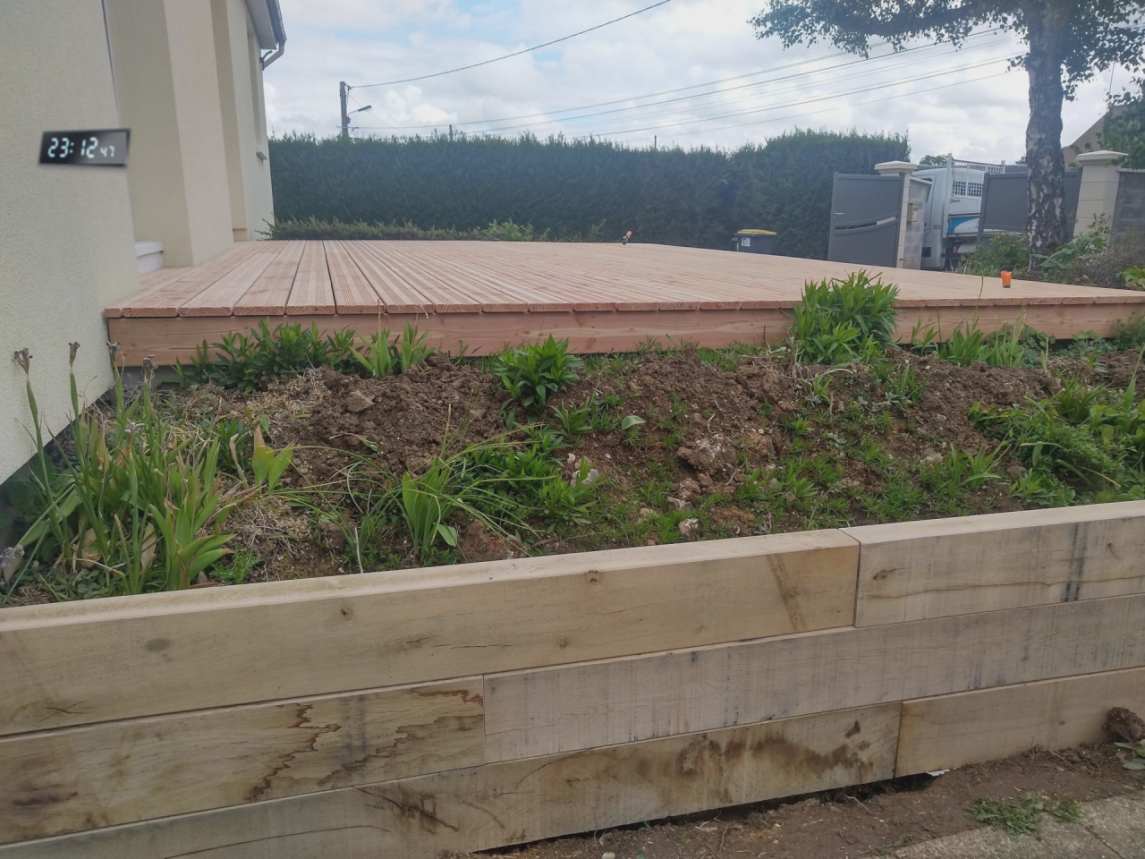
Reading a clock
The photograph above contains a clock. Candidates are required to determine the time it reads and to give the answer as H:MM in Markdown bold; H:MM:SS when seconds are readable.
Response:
**23:12**
